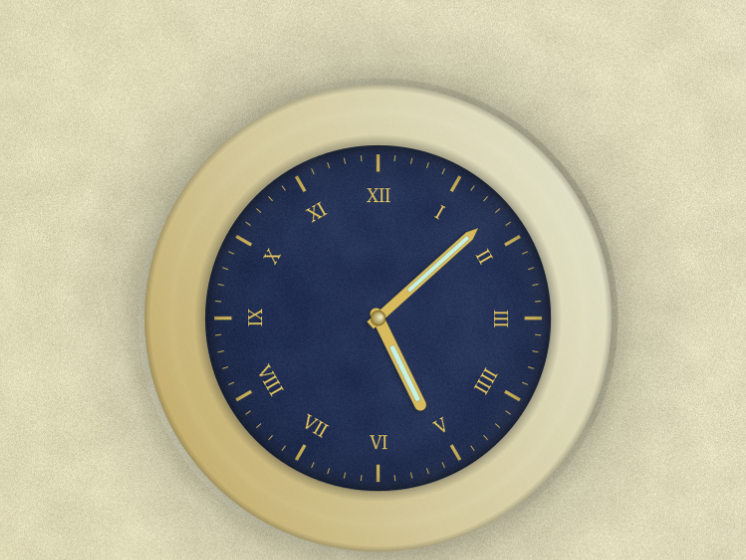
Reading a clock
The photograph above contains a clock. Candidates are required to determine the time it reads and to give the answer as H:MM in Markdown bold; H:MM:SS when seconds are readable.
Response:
**5:08**
